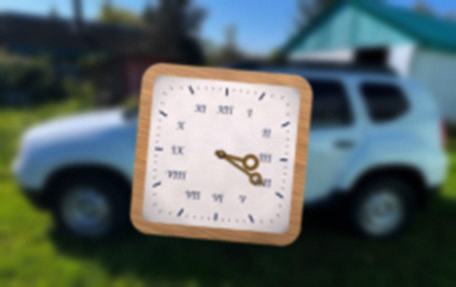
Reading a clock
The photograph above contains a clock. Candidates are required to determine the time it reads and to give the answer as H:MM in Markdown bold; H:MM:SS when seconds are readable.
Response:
**3:20**
